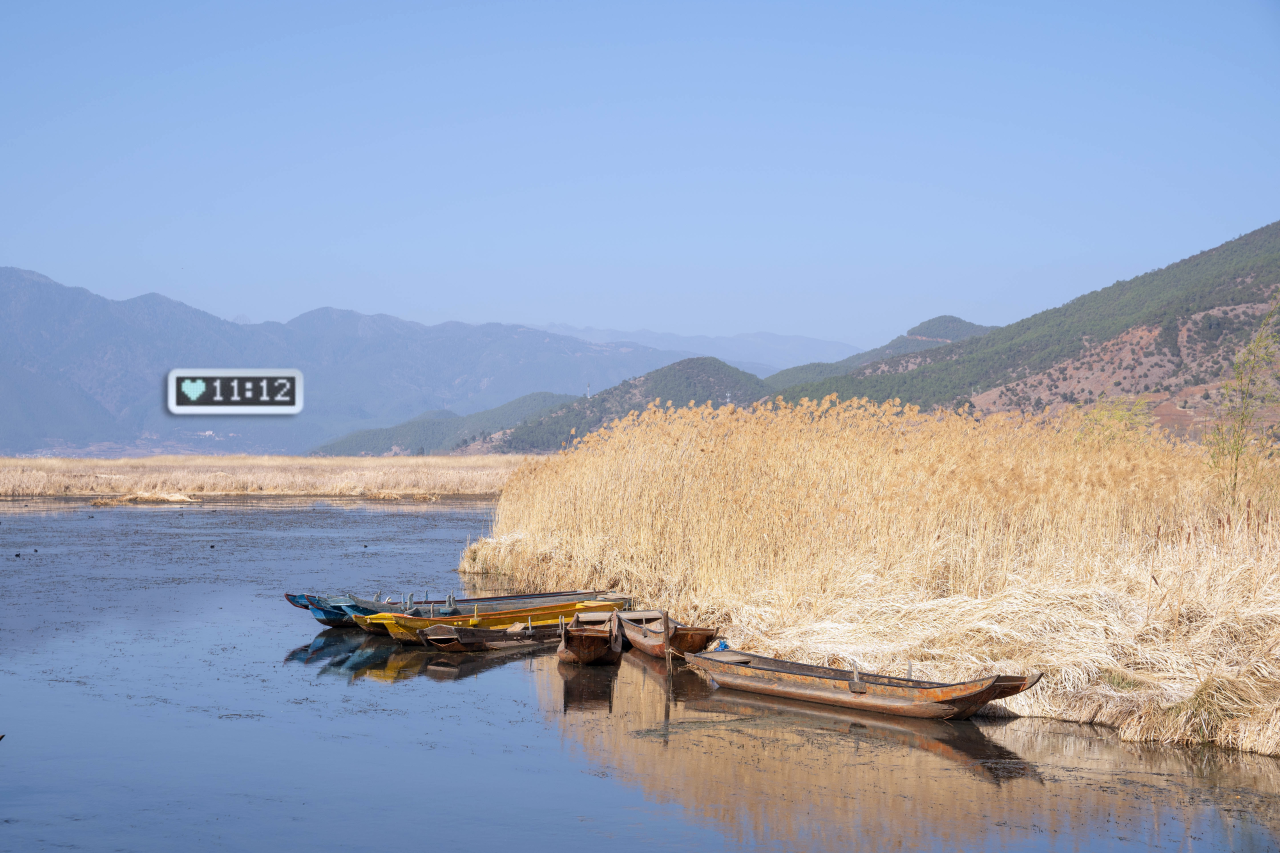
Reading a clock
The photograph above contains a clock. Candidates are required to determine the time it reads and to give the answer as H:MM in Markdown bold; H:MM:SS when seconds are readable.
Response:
**11:12**
